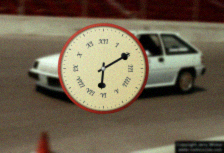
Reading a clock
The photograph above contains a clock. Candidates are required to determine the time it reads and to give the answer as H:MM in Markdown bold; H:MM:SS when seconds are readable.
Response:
**6:10**
